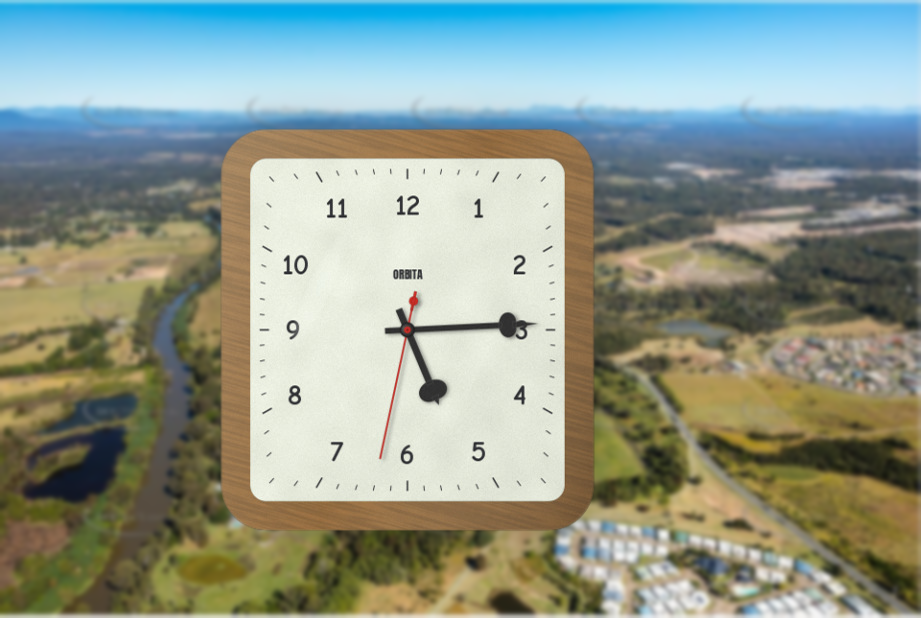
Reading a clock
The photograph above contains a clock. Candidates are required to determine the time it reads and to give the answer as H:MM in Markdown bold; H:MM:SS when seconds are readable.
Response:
**5:14:32**
